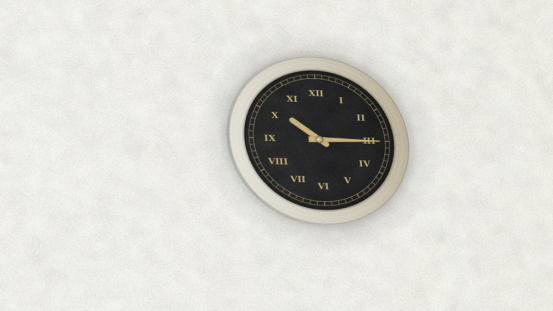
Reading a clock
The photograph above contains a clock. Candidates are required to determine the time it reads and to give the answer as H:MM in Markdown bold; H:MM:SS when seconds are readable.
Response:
**10:15**
